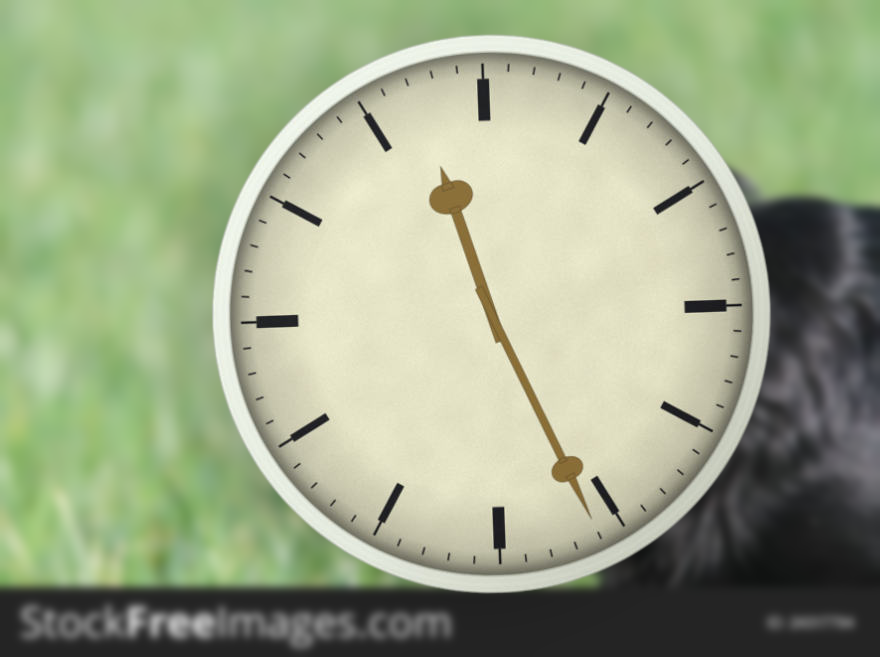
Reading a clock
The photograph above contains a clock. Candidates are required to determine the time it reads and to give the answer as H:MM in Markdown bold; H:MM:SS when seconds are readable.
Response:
**11:26**
